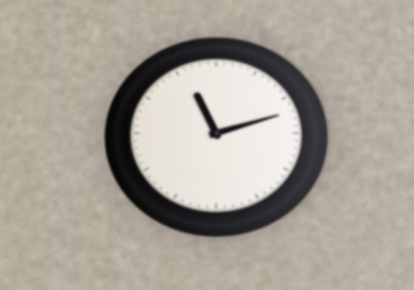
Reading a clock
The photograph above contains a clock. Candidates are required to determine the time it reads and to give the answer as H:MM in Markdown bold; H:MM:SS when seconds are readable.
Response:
**11:12**
